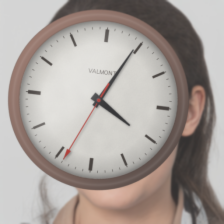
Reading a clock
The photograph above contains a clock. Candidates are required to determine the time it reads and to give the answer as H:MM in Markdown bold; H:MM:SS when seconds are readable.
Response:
**4:04:34**
